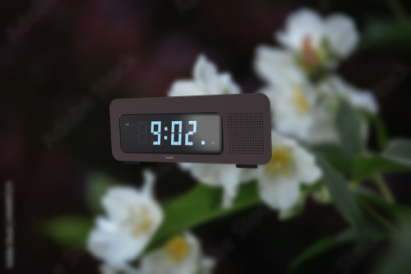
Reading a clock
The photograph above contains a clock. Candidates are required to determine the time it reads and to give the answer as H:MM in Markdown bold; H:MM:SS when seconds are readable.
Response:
**9:02**
